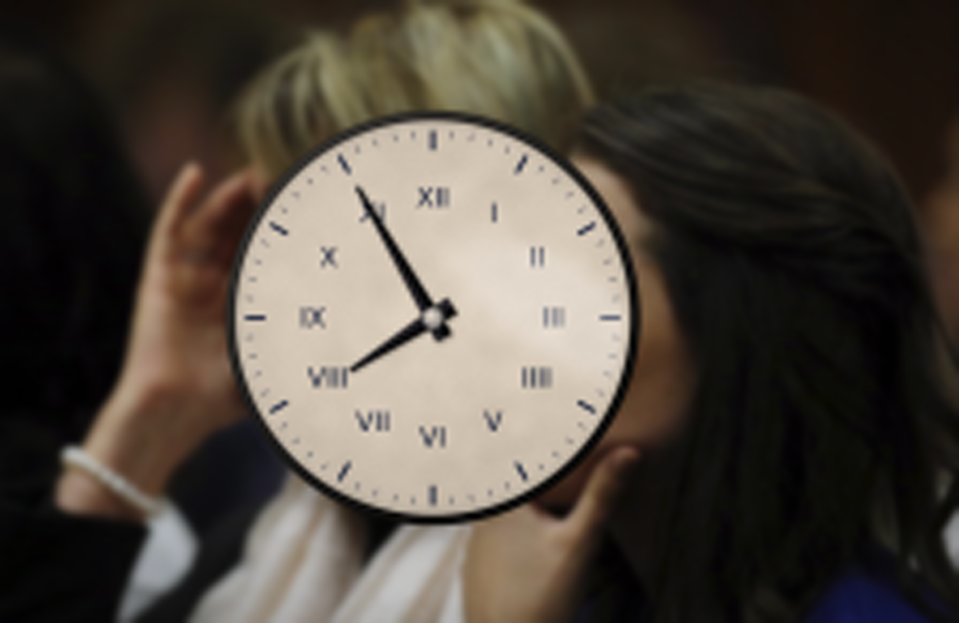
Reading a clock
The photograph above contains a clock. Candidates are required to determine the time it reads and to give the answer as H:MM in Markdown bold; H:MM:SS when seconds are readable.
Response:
**7:55**
